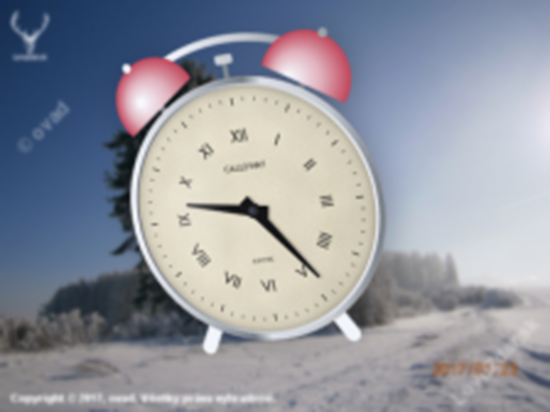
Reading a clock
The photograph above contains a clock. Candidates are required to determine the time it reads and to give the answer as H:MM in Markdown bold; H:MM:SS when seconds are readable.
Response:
**9:24**
